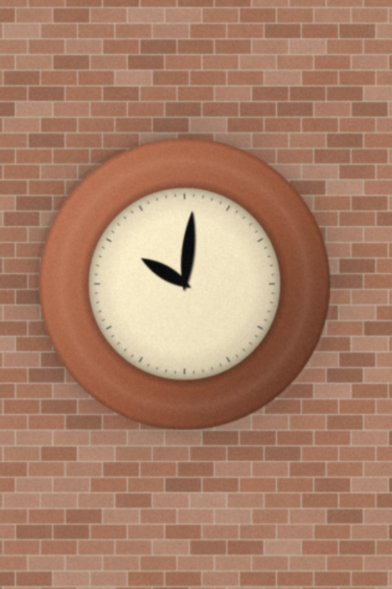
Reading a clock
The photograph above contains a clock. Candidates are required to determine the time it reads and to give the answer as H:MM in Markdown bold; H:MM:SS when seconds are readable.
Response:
**10:01**
